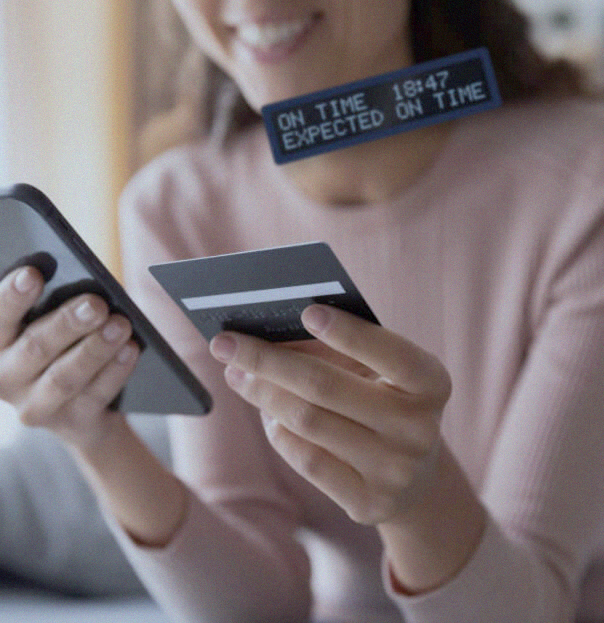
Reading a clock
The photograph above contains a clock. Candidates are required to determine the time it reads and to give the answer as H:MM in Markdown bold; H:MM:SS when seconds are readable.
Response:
**18:47**
